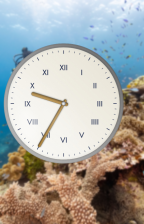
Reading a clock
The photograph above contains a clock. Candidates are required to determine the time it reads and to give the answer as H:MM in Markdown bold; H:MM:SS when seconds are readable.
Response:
**9:35**
